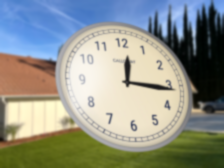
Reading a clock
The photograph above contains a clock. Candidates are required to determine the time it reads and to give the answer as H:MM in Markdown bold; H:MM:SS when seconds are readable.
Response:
**12:16**
